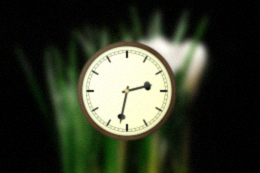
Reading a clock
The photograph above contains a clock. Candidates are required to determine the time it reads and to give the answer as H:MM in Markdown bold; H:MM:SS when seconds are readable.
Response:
**2:32**
